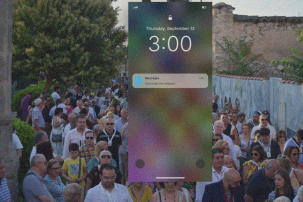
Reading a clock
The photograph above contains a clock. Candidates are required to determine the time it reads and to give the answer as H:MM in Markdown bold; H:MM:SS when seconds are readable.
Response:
**3:00**
